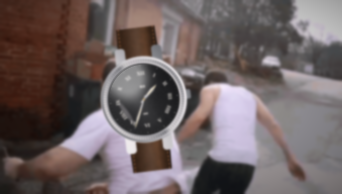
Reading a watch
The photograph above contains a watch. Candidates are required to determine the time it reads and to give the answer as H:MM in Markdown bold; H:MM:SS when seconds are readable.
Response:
**1:34**
